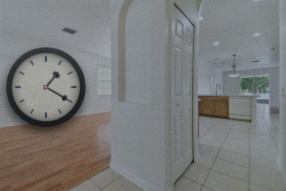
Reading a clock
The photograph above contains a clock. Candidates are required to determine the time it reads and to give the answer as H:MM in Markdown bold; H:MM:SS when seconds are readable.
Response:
**1:20**
